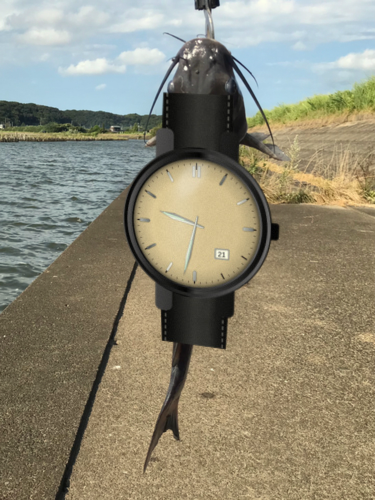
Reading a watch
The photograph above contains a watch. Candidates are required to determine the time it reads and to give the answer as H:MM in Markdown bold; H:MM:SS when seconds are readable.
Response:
**9:32**
